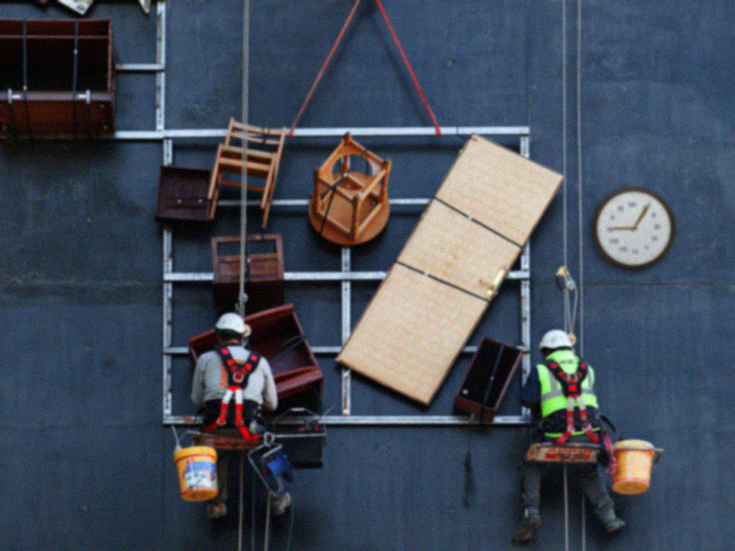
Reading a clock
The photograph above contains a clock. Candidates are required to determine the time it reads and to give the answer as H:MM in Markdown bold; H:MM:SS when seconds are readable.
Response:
**9:06**
